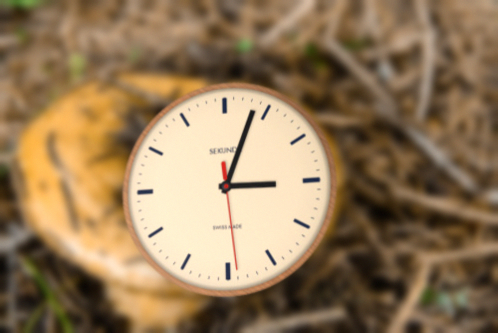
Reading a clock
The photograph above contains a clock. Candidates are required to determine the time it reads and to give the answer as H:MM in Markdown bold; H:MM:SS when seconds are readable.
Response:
**3:03:29**
